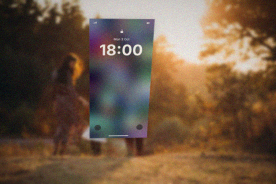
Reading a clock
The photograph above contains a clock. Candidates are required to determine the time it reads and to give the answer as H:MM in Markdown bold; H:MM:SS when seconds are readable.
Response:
**18:00**
